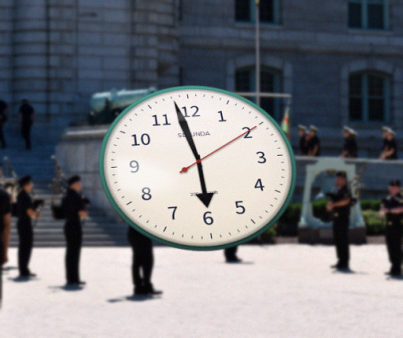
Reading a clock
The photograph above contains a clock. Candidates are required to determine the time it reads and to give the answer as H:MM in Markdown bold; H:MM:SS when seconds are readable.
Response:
**5:58:10**
